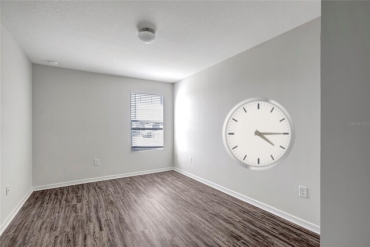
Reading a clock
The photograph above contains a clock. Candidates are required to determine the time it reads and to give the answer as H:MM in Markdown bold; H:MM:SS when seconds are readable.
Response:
**4:15**
